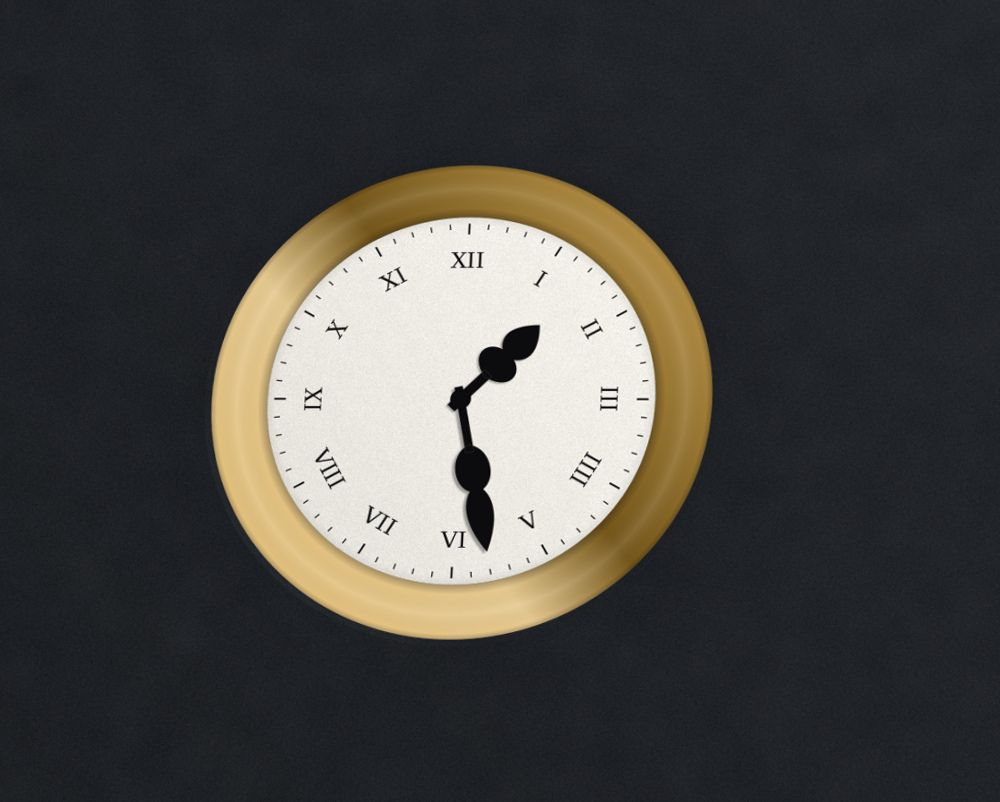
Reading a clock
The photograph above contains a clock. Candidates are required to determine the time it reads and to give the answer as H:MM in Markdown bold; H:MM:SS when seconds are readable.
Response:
**1:28**
